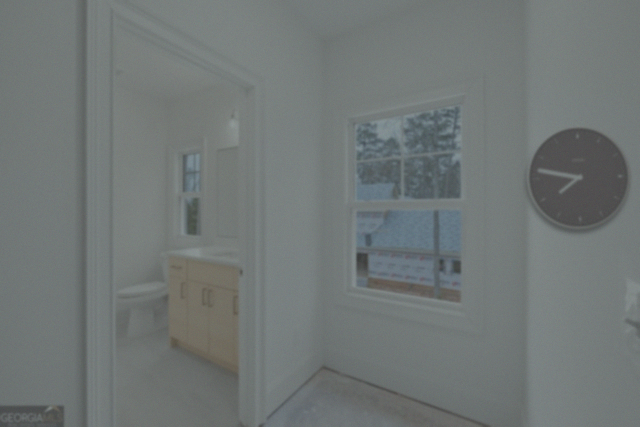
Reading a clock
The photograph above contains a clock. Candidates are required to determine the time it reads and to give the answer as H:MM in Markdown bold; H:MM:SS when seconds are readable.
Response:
**7:47**
